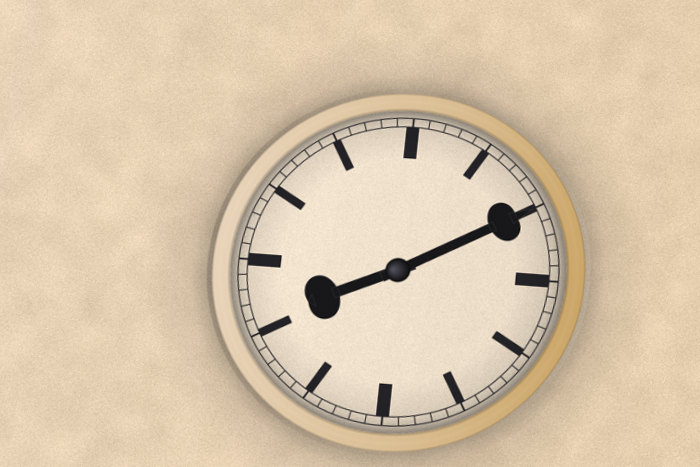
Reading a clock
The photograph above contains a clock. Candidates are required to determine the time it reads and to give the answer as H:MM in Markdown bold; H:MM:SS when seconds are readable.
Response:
**8:10**
